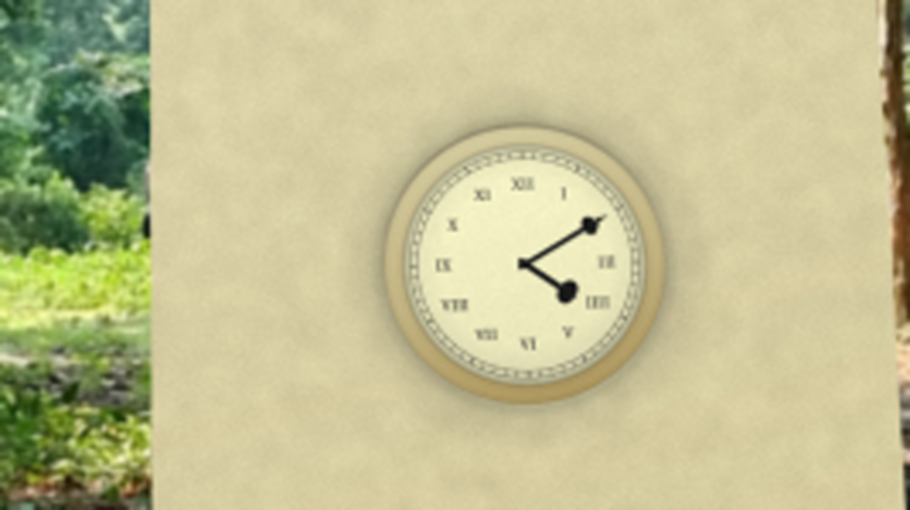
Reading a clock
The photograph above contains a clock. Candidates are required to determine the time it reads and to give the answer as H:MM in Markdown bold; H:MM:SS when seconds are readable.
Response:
**4:10**
